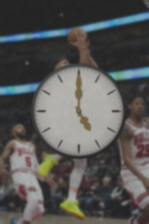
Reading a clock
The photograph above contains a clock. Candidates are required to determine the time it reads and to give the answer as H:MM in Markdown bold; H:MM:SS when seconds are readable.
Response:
**5:00**
